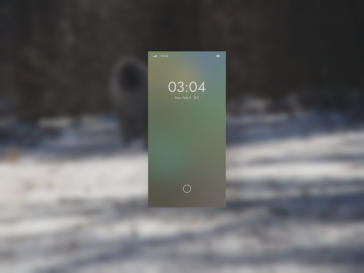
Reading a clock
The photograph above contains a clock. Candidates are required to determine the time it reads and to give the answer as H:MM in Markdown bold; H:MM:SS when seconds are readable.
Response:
**3:04**
